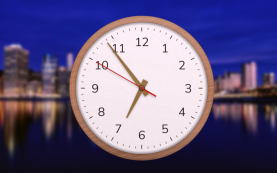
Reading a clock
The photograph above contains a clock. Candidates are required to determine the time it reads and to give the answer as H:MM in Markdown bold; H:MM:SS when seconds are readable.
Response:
**6:53:50**
